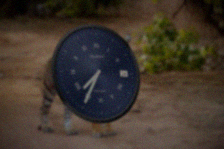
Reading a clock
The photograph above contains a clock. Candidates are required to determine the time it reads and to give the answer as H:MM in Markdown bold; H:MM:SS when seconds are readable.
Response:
**7:35**
